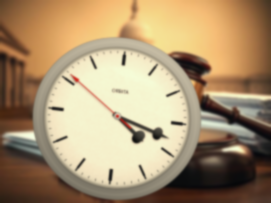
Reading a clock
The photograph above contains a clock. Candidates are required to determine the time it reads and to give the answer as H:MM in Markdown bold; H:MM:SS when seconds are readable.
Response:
**4:17:51**
